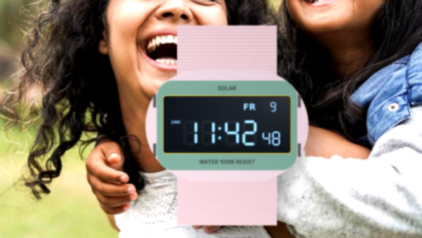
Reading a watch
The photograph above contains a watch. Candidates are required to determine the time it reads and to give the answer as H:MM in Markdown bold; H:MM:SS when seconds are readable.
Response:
**11:42:48**
